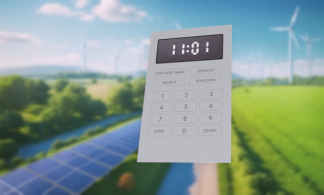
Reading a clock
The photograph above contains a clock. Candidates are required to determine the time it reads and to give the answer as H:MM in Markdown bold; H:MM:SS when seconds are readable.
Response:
**11:01**
